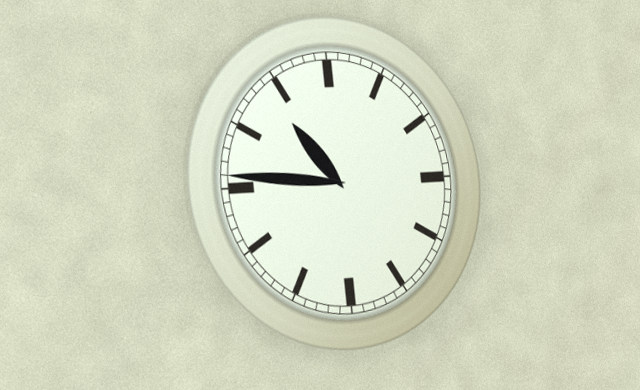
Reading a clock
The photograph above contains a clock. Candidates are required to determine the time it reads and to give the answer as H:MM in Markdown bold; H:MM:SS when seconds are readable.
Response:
**10:46**
